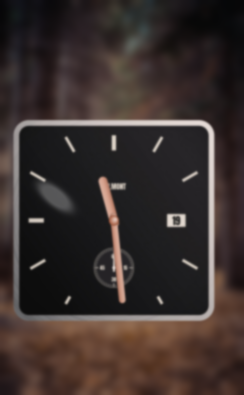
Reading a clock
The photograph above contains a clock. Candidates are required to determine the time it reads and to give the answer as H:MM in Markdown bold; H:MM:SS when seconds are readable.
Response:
**11:29**
